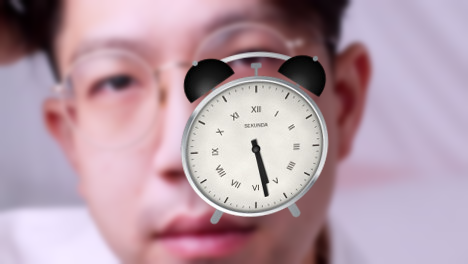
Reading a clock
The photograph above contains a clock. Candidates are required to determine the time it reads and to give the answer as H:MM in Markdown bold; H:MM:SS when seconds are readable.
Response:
**5:28**
